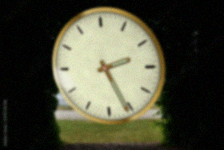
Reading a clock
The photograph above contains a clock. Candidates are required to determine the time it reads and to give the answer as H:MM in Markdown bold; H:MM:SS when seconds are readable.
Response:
**2:26**
